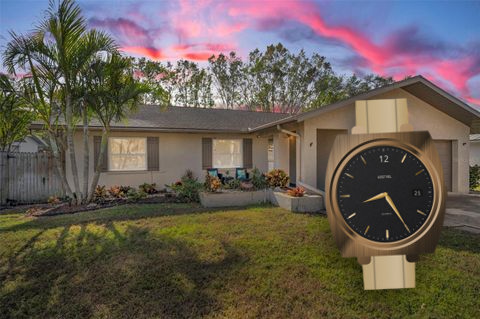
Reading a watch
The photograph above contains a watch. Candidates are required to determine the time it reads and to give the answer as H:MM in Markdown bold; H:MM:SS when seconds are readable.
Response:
**8:25**
